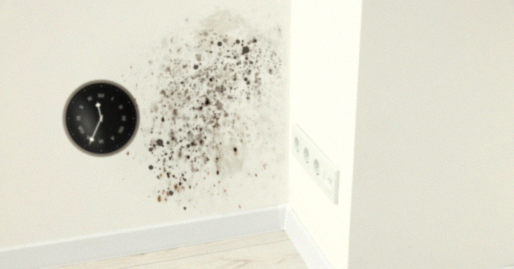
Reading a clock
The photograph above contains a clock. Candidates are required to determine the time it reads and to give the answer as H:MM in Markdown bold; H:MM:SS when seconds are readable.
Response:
**11:34**
